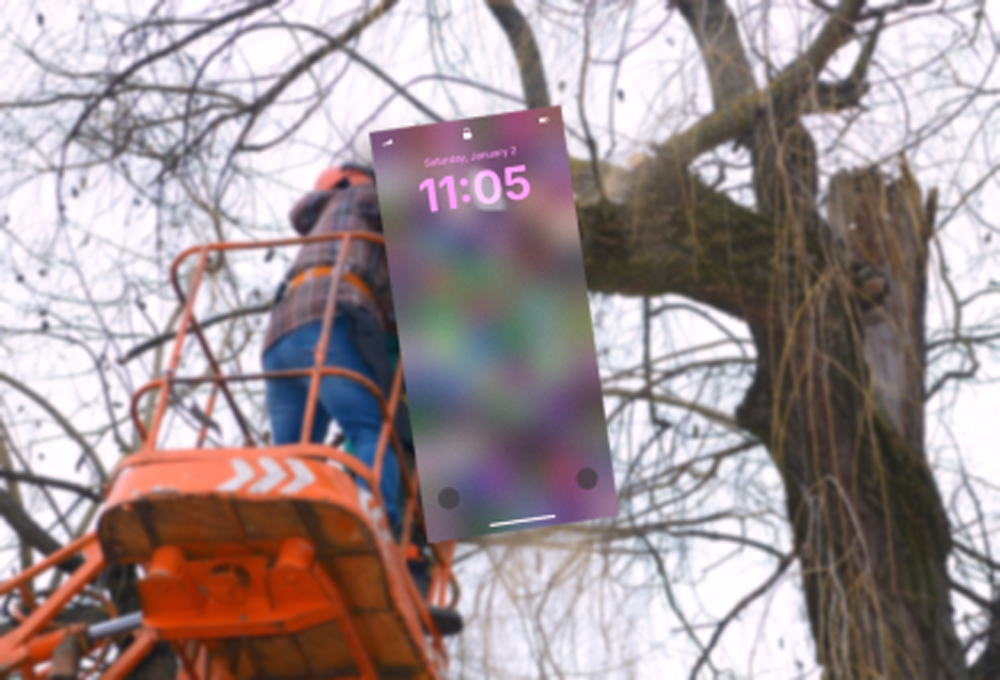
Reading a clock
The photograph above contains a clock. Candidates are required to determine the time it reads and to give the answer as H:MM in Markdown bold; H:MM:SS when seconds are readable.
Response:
**11:05**
